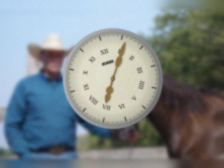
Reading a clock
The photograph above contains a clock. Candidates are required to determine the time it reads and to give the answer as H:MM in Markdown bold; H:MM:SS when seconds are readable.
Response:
**7:06**
